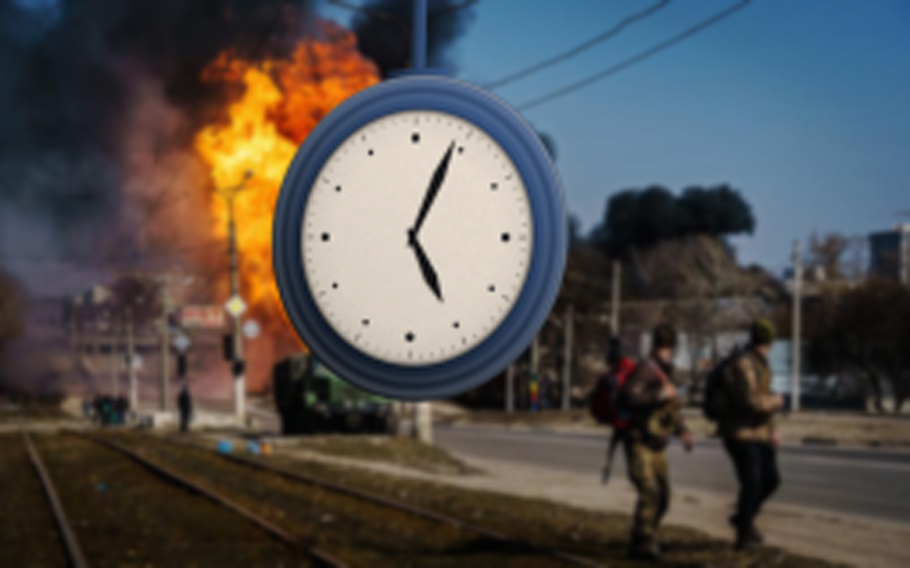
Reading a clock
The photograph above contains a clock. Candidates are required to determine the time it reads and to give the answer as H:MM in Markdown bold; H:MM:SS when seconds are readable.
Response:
**5:04**
